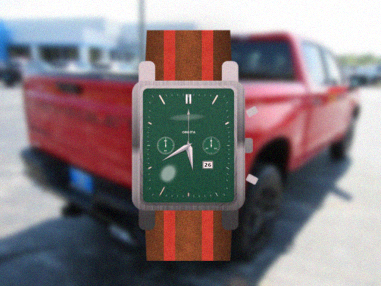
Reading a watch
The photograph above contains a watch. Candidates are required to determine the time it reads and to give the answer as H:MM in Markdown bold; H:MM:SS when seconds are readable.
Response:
**5:40**
